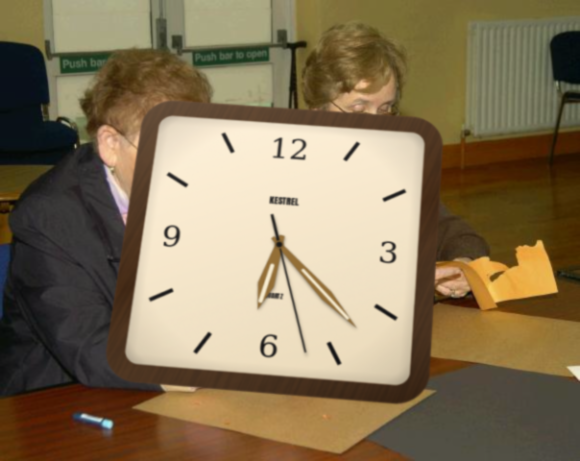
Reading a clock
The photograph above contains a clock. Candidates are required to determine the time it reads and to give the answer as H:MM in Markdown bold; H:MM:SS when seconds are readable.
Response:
**6:22:27**
